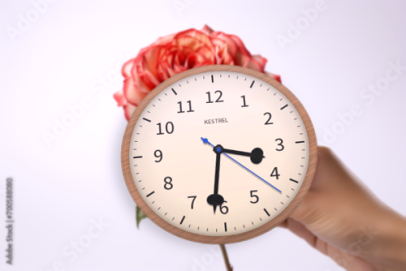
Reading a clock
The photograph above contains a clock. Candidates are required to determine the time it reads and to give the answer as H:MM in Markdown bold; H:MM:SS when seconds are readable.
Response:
**3:31:22**
